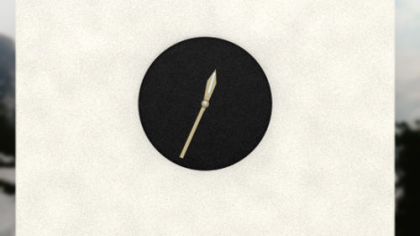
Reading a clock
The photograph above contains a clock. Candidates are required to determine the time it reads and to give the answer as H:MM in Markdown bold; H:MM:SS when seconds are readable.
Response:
**12:34**
